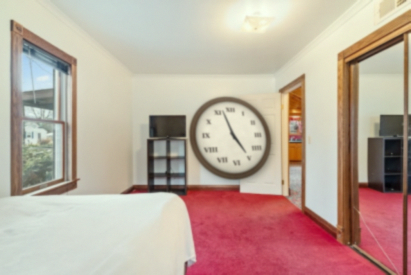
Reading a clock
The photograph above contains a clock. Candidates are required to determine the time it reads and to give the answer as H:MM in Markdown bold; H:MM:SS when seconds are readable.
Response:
**4:57**
